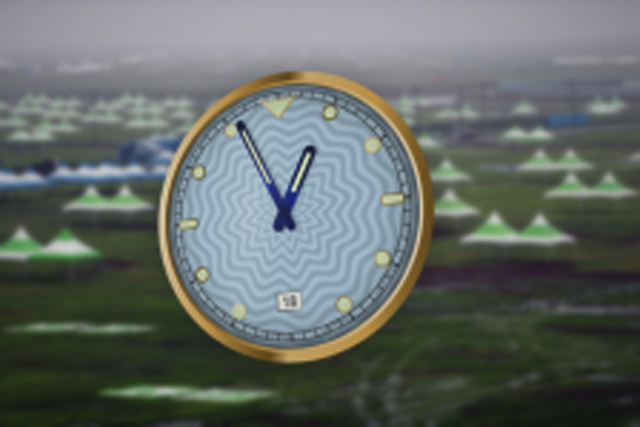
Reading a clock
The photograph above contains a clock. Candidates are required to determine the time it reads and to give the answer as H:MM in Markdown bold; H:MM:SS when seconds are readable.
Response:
**12:56**
